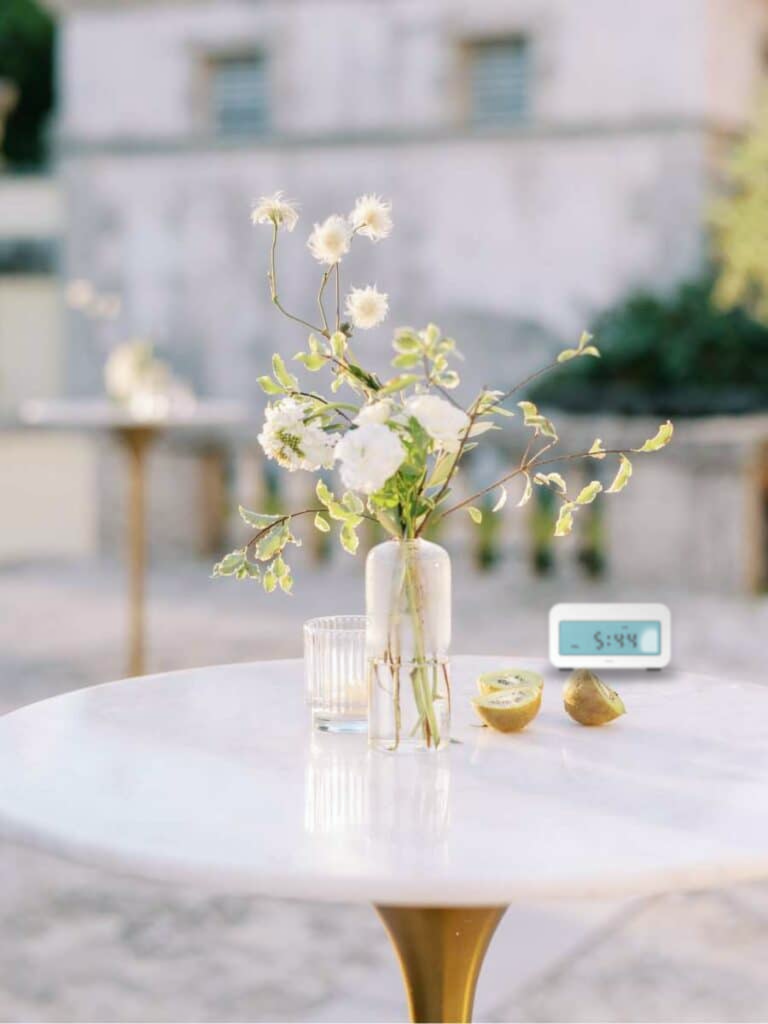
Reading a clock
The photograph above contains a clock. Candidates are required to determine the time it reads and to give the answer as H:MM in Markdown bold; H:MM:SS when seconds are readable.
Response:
**5:44**
